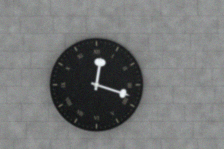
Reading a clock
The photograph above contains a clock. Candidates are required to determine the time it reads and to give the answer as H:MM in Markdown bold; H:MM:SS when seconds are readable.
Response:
**12:18**
